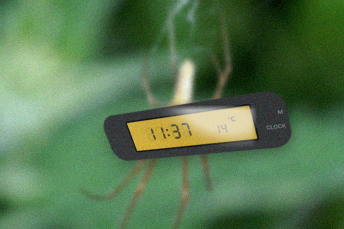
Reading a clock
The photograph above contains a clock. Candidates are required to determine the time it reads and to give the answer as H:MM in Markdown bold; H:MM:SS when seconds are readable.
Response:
**11:37**
